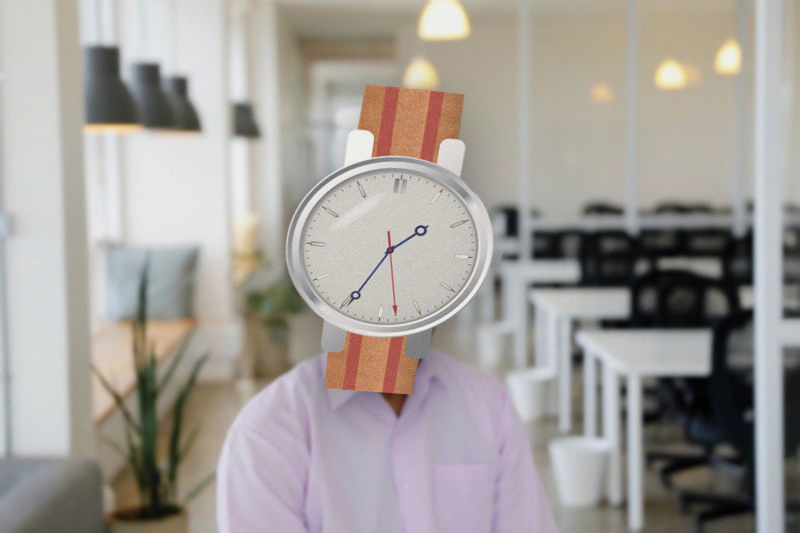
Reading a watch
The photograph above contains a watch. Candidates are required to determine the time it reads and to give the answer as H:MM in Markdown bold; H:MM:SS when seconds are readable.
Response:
**1:34:28**
